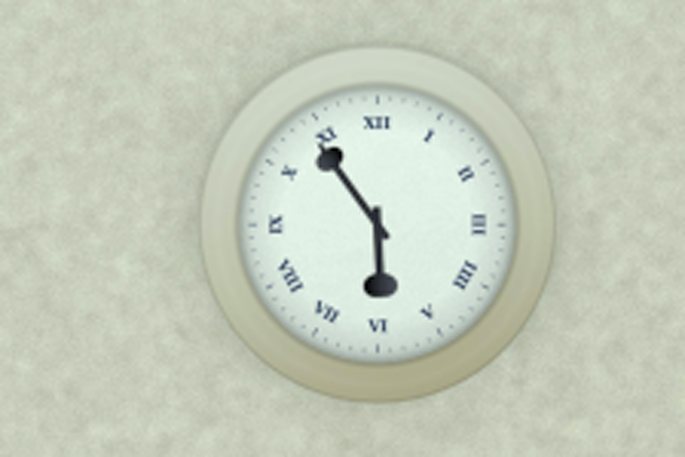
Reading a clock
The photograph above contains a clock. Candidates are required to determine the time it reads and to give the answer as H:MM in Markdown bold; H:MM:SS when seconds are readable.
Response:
**5:54**
